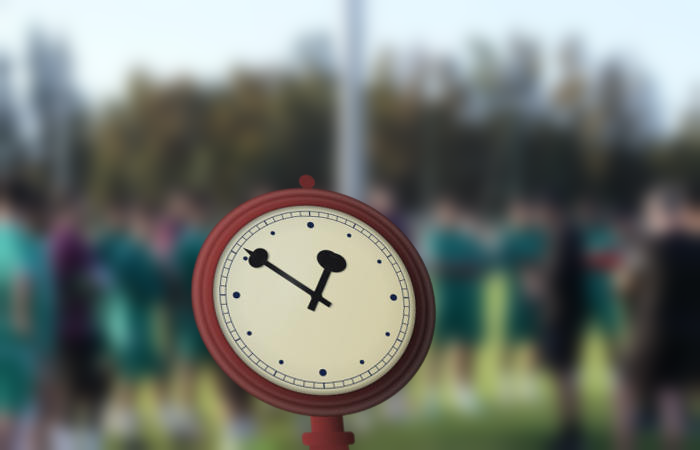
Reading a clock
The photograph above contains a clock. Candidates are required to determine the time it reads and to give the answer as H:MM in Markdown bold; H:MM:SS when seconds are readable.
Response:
**12:51**
